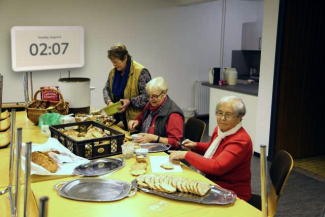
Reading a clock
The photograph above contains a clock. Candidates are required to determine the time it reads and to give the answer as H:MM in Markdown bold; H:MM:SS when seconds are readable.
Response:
**2:07**
